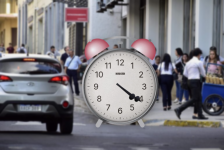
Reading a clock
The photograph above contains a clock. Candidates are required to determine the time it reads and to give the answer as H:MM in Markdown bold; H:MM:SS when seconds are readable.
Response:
**4:21**
